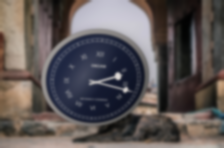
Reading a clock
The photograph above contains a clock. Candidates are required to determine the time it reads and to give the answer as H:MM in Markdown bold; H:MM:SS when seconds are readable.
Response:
**2:17**
